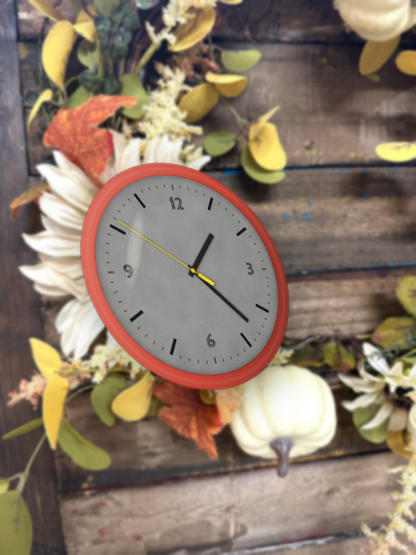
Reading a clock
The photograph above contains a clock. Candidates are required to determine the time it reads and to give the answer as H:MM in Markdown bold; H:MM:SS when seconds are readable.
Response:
**1:22:51**
